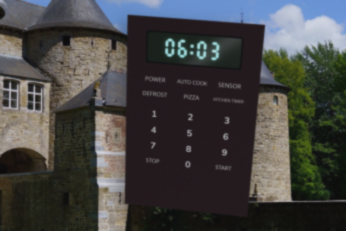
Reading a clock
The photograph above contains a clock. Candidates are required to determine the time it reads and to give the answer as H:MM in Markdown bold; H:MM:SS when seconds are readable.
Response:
**6:03**
